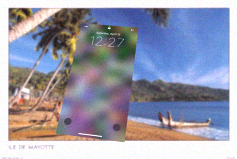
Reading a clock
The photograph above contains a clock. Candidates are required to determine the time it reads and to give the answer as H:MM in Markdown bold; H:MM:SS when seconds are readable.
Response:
**12:27**
